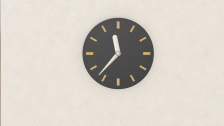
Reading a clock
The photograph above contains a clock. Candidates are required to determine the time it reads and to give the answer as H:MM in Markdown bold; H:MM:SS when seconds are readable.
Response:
**11:37**
